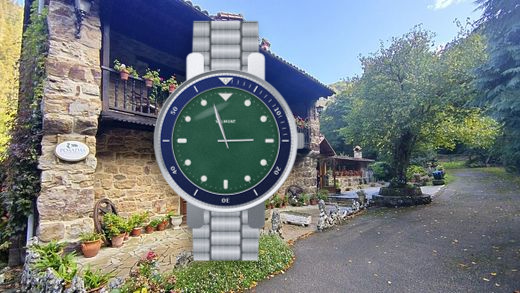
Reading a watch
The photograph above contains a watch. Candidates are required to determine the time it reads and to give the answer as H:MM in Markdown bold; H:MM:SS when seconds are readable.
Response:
**2:57**
